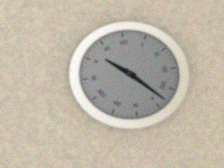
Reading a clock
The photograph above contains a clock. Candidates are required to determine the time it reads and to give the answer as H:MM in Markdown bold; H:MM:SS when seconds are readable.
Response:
**10:23**
